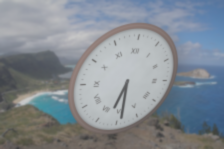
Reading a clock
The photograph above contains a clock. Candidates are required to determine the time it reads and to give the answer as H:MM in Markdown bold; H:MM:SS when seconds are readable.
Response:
**6:29**
